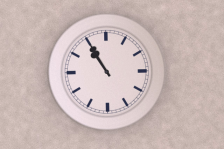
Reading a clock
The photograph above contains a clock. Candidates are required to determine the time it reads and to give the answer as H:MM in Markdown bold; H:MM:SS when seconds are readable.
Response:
**10:55**
